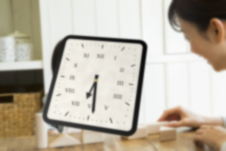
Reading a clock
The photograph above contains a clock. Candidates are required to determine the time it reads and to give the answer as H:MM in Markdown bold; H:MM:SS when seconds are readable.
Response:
**6:29**
